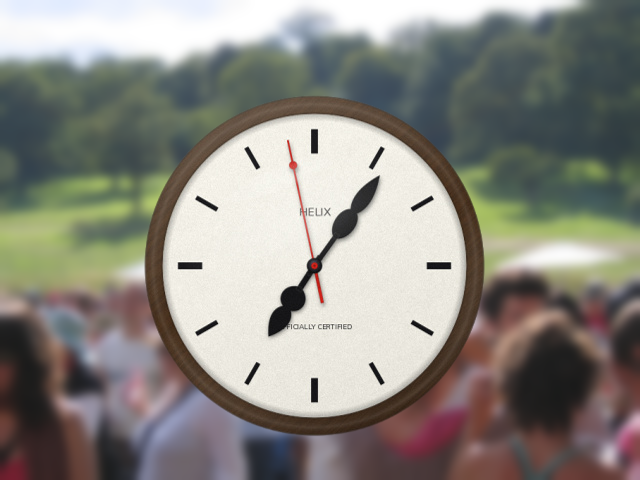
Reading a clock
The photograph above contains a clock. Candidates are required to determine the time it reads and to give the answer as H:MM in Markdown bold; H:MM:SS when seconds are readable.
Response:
**7:05:58**
